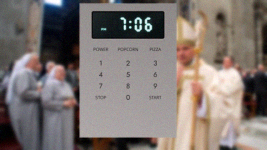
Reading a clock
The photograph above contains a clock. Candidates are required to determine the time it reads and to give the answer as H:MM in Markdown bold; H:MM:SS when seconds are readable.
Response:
**7:06**
